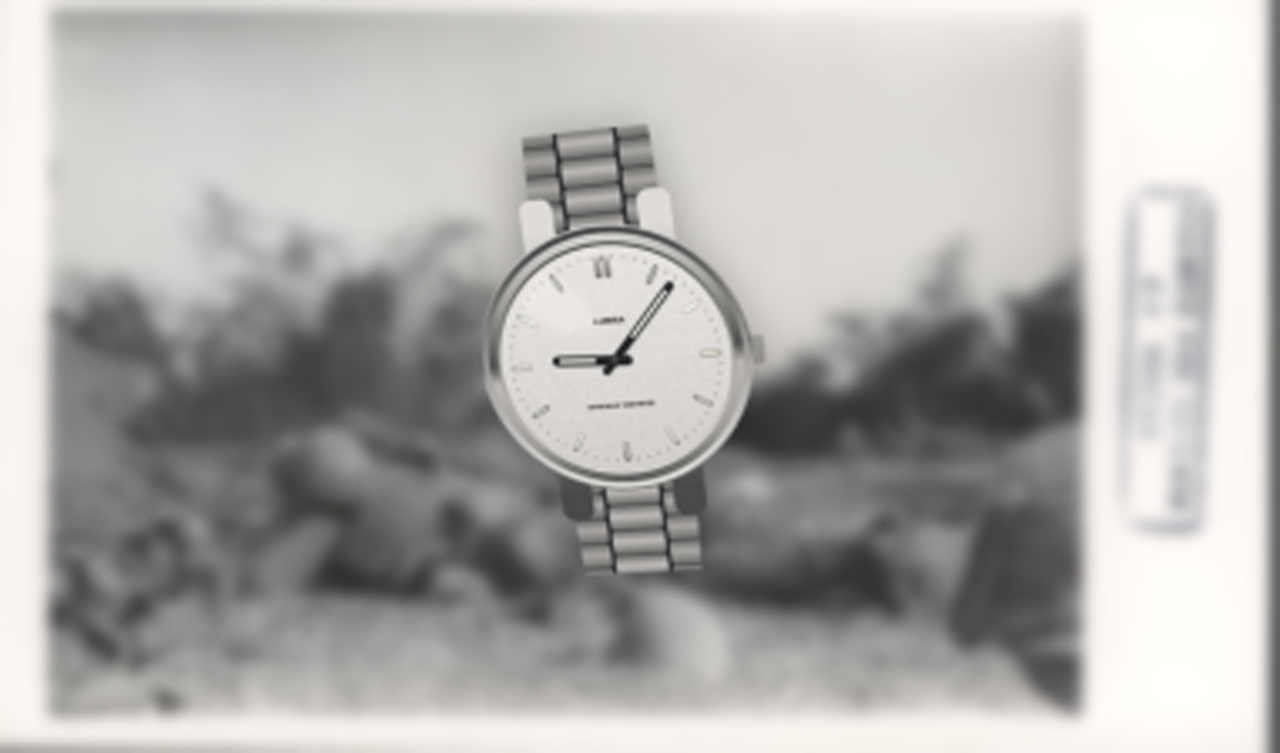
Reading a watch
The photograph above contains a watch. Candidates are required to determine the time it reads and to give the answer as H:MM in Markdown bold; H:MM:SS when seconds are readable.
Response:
**9:07**
